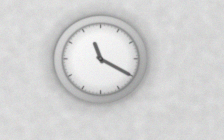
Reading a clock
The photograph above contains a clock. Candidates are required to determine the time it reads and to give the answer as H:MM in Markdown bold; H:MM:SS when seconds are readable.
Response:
**11:20**
